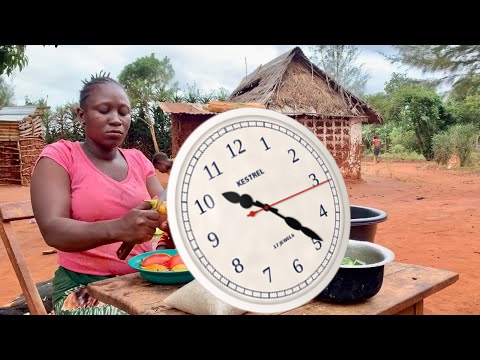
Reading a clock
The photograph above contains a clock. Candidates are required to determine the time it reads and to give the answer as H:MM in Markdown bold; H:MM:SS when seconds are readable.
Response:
**10:24:16**
